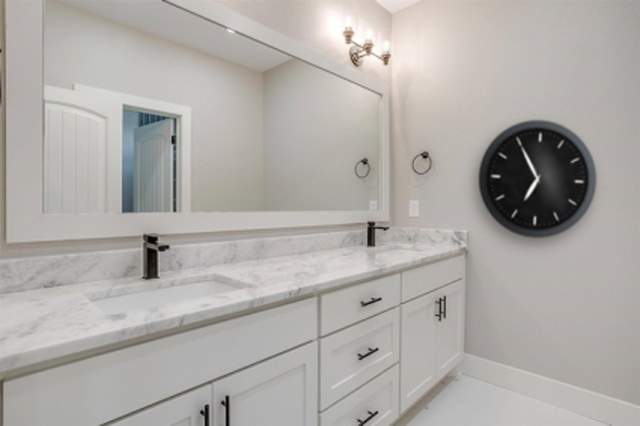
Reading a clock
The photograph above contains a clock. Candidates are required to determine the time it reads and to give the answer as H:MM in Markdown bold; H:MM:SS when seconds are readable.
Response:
**6:55**
